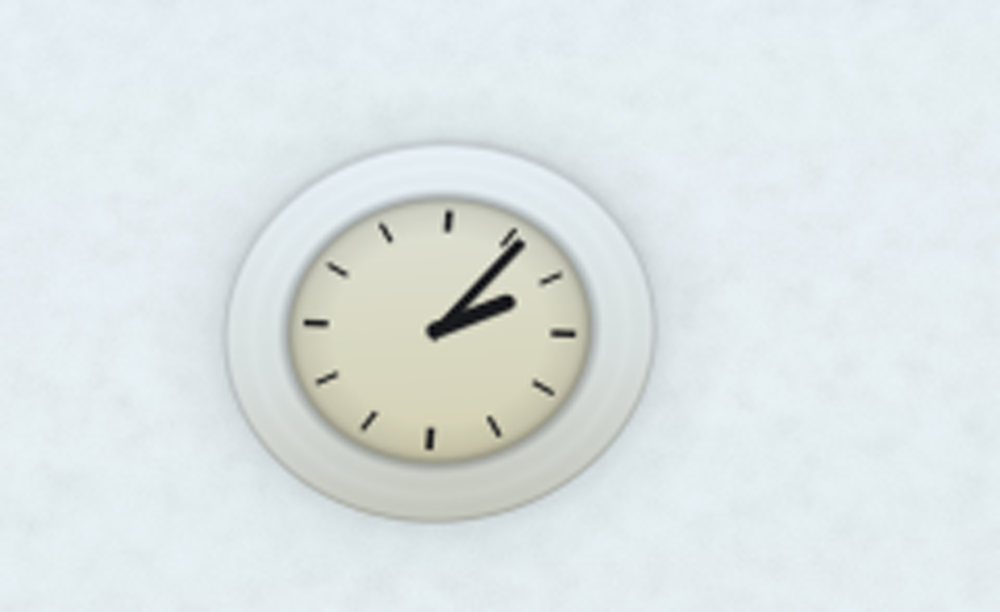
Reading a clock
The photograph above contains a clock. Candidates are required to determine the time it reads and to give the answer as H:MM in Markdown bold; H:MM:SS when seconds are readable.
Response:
**2:06**
